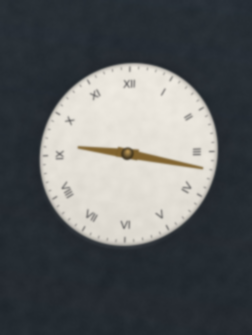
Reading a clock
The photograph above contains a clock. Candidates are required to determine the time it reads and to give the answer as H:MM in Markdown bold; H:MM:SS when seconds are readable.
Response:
**9:17**
